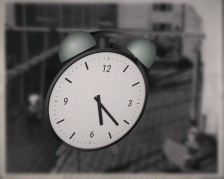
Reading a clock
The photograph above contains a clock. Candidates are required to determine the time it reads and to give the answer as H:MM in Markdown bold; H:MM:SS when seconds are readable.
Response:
**5:22**
